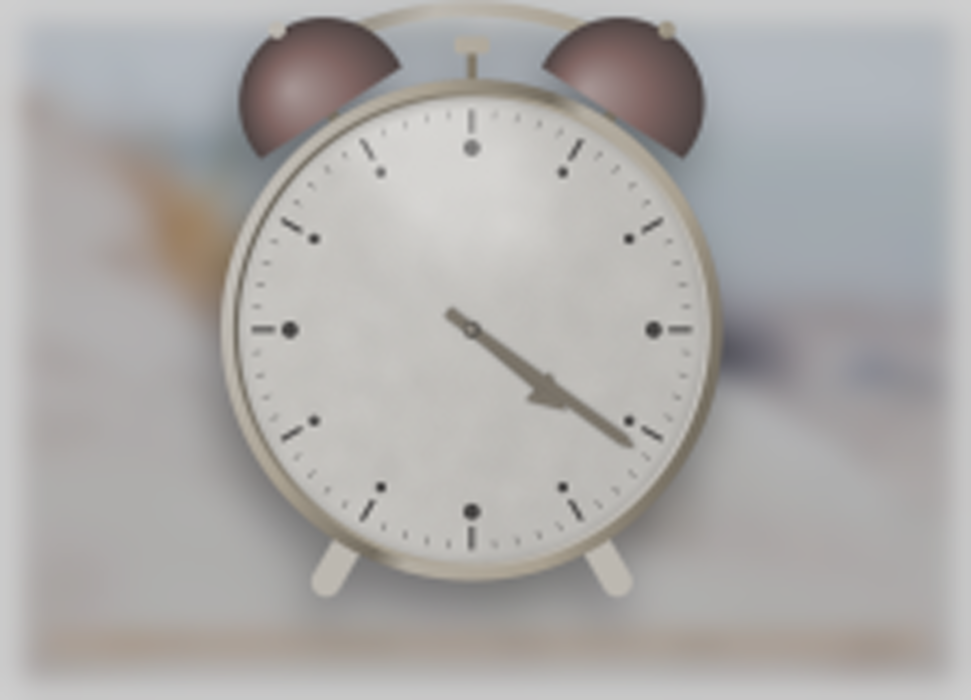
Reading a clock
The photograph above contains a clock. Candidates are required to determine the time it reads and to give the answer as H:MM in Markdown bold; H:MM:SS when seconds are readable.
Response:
**4:21**
